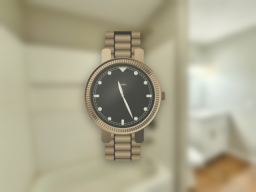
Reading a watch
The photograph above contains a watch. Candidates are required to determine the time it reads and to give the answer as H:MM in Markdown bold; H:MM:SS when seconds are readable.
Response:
**11:26**
